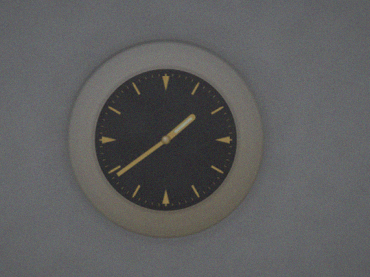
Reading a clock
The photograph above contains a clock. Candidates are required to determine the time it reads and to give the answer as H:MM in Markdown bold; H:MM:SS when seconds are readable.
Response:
**1:39**
